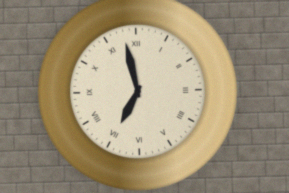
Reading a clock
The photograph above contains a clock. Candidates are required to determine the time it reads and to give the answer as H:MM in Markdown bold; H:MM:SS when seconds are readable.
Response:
**6:58**
